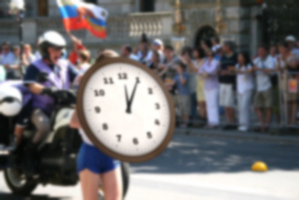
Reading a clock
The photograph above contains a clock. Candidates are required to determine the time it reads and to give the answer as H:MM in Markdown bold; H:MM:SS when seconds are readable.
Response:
**12:05**
